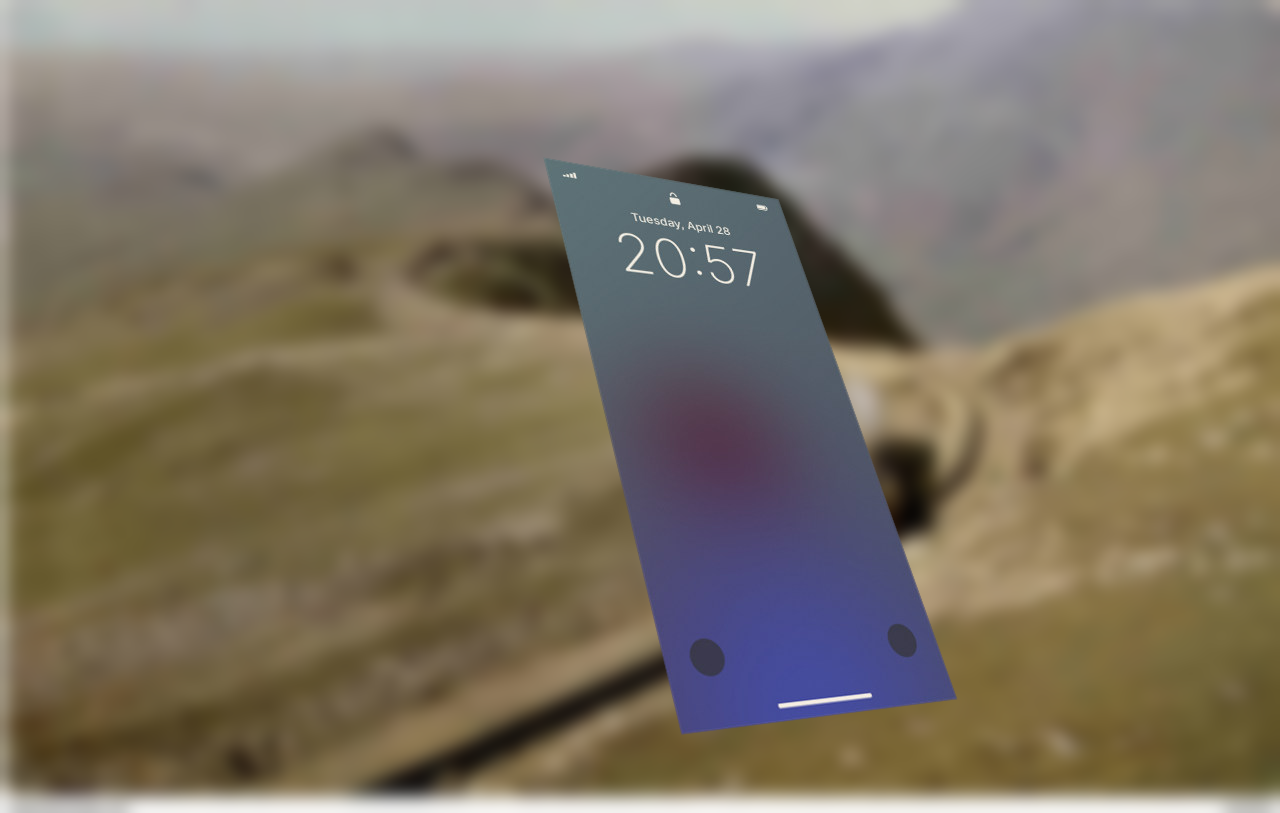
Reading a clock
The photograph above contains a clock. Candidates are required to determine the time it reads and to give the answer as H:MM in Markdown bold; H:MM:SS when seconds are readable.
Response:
**20:57**
